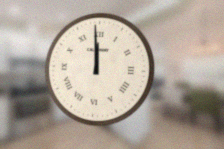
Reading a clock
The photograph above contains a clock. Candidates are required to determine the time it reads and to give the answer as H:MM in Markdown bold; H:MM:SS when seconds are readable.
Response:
**11:59**
